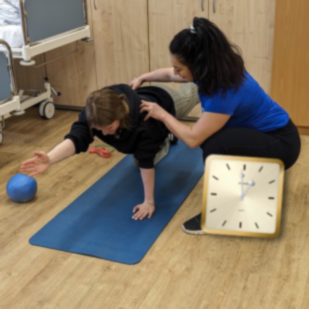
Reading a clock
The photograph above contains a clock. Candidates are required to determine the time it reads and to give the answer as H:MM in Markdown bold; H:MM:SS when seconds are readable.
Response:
**12:59**
